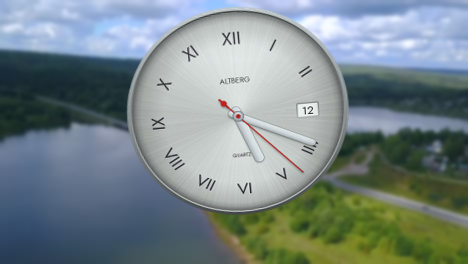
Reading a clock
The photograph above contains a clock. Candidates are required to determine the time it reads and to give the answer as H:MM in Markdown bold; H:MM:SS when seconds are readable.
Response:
**5:19:23**
